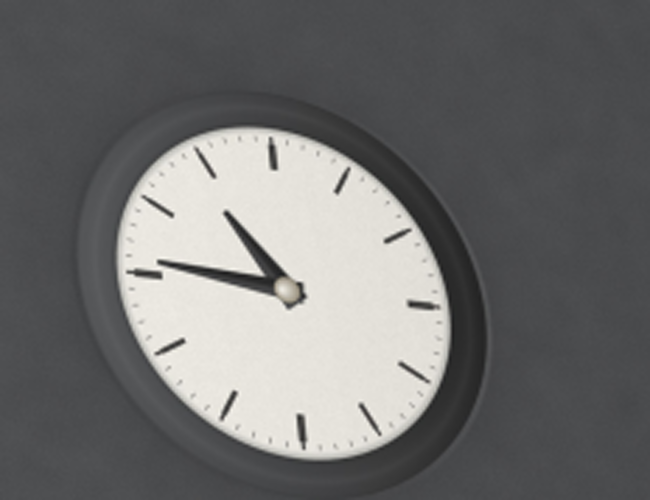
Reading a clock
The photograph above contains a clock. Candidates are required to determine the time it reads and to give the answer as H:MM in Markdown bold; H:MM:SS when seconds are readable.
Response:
**10:46**
